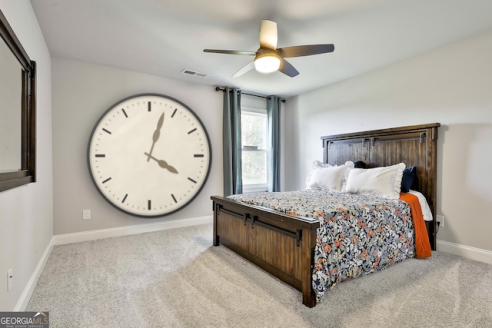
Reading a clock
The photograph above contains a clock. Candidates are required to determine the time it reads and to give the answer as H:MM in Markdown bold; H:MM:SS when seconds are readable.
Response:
**4:03**
